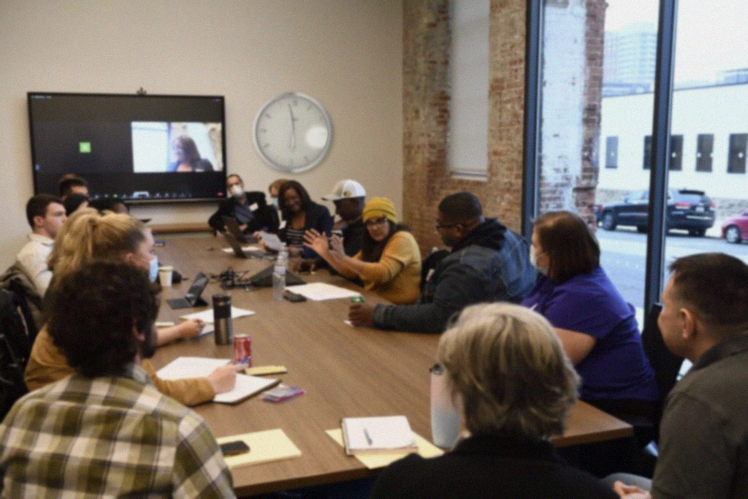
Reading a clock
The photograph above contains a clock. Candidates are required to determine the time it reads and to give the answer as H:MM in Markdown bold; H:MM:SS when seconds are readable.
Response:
**5:58**
